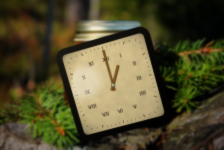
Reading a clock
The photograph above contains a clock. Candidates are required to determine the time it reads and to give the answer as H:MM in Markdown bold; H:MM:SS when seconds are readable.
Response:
**1:00**
